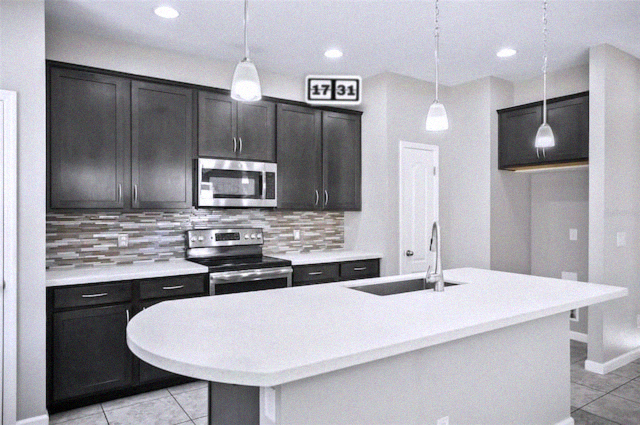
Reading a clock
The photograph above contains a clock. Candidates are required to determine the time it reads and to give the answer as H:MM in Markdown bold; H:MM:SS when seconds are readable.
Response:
**17:31**
